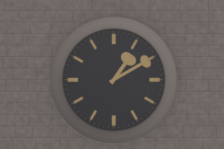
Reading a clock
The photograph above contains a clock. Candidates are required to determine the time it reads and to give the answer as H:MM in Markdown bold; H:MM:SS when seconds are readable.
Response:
**1:10**
